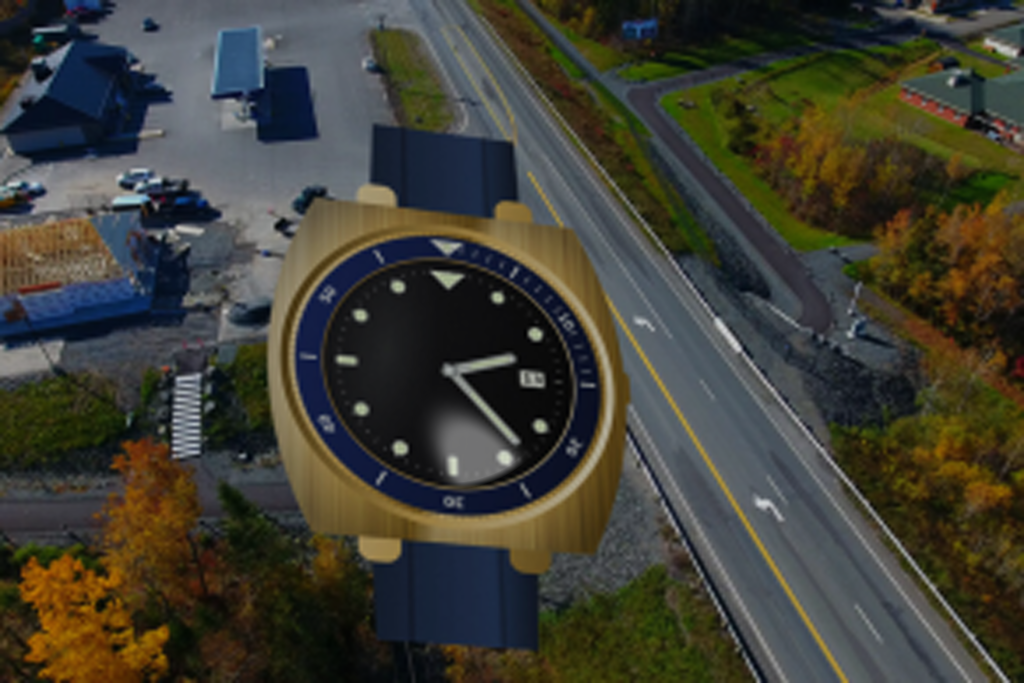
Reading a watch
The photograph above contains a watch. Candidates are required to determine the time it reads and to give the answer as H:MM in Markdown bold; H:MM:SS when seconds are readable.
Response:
**2:23**
